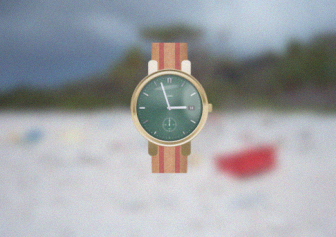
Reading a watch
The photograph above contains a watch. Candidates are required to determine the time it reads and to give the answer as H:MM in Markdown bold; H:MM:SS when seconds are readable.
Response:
**2:57**
